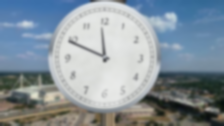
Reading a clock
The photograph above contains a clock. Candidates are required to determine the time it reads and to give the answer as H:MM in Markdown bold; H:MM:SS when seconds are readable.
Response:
**11:49**
